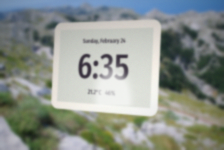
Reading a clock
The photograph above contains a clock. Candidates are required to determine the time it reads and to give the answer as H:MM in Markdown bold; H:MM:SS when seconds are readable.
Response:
**6:35**
